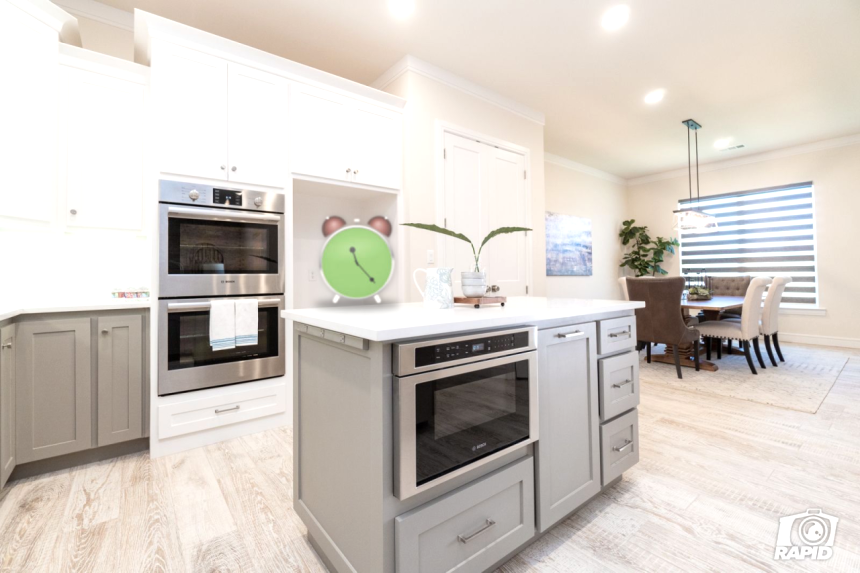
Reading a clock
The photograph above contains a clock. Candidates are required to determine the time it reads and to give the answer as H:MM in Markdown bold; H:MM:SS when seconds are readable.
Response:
**11:23**
